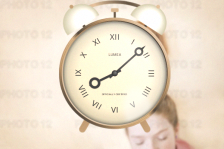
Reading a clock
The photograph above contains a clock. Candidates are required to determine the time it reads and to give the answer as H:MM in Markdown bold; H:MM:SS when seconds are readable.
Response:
**8:08**
